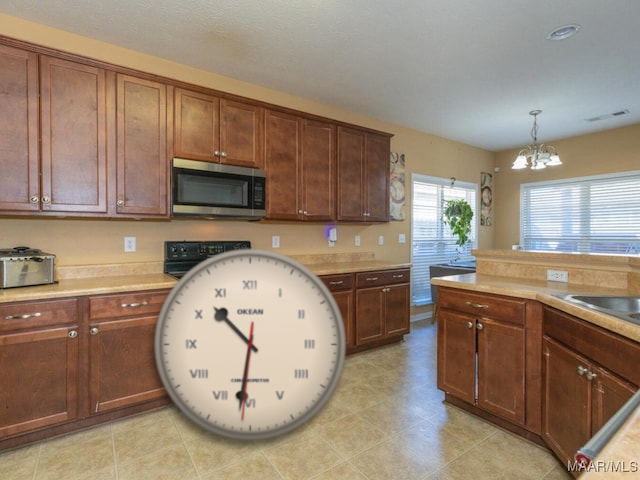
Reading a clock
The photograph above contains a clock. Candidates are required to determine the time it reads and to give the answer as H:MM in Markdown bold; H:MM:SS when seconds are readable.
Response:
**10:31:31**
